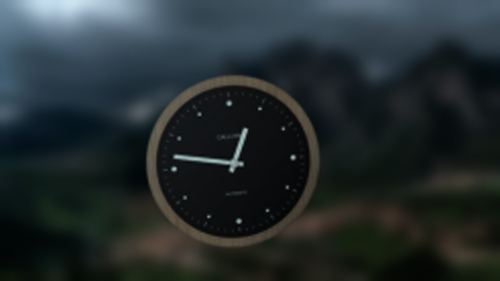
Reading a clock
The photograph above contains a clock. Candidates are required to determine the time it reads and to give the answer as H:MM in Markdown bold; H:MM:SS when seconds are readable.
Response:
**12:47**
